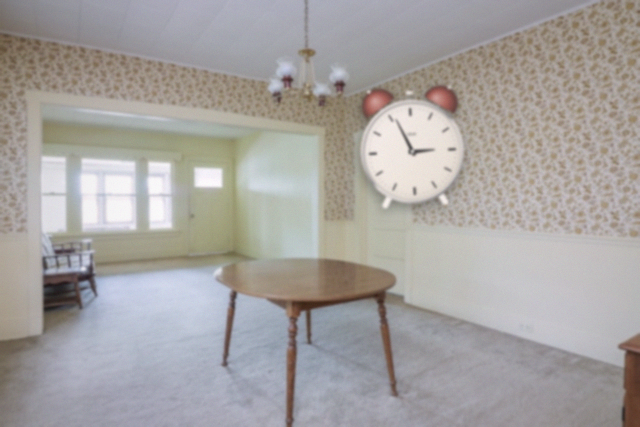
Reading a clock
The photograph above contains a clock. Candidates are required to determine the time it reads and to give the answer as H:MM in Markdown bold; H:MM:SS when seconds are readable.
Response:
**2:56**
